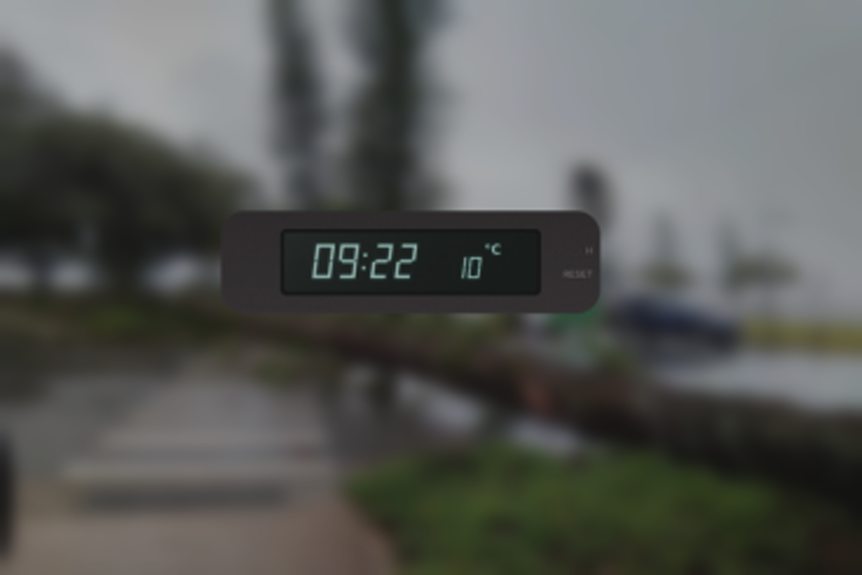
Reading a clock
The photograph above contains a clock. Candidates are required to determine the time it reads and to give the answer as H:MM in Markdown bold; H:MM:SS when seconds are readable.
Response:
**9:22**
